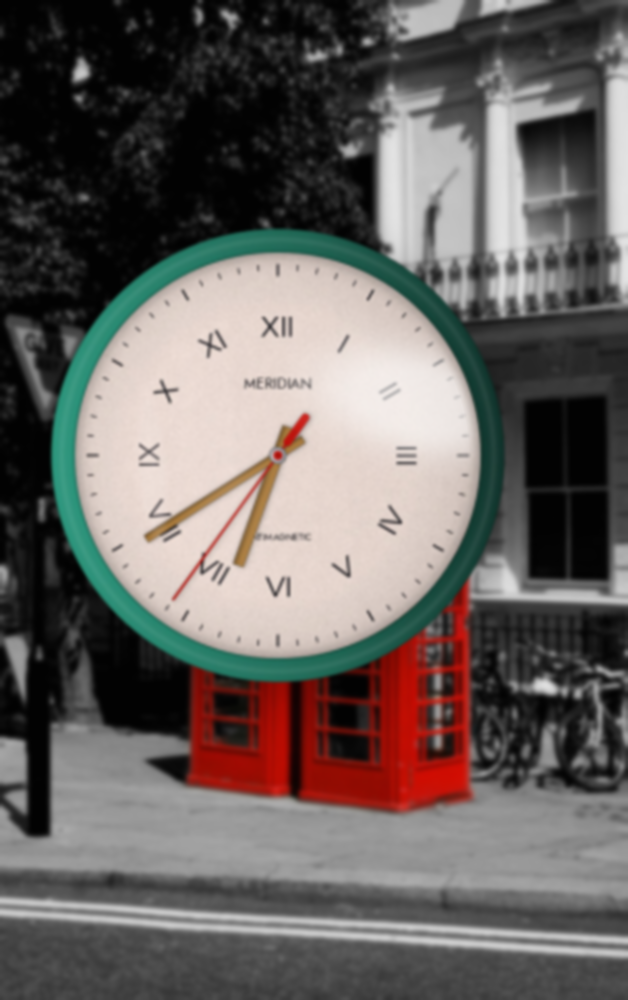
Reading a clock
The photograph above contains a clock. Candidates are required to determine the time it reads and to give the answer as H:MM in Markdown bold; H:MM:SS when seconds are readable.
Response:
**6:39:36**
